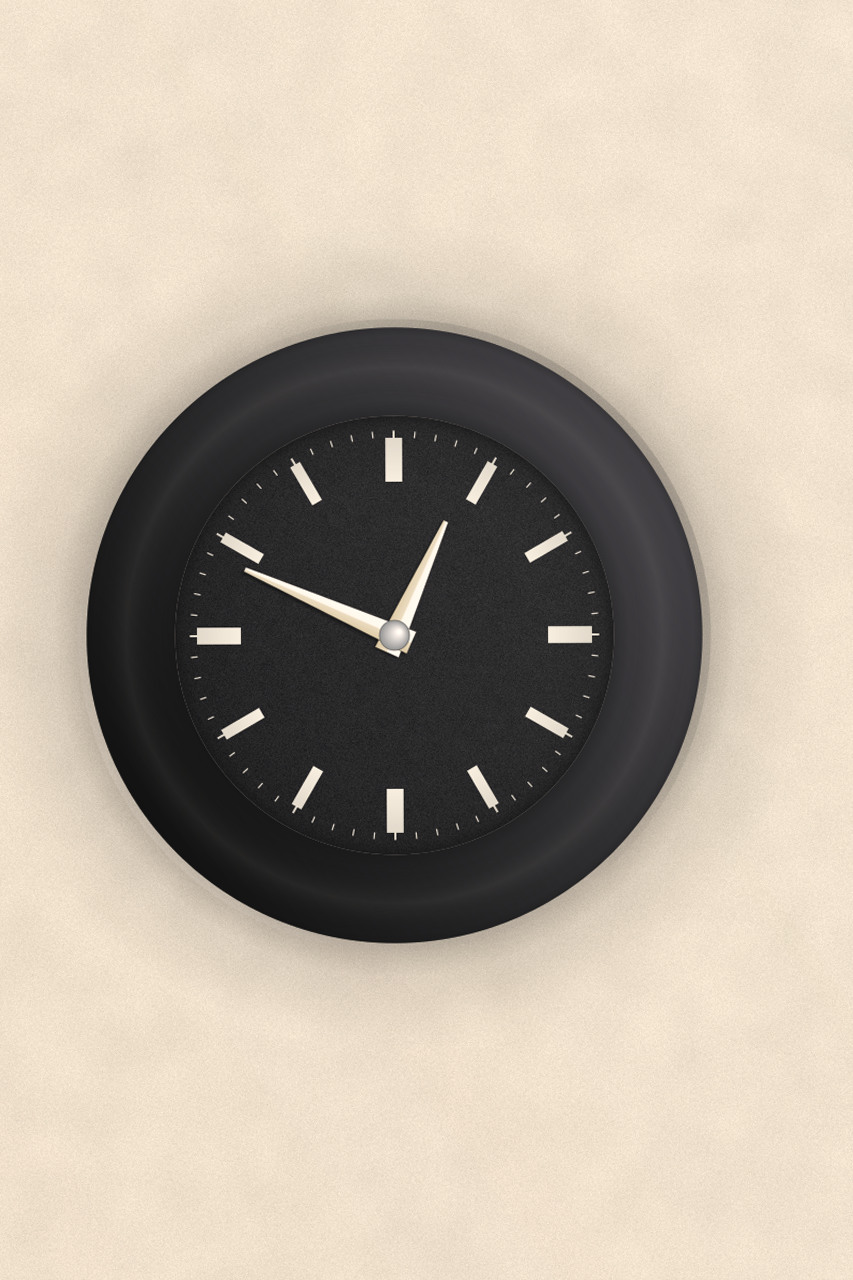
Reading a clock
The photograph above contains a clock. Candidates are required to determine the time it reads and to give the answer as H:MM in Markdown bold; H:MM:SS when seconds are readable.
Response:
**12:49**
